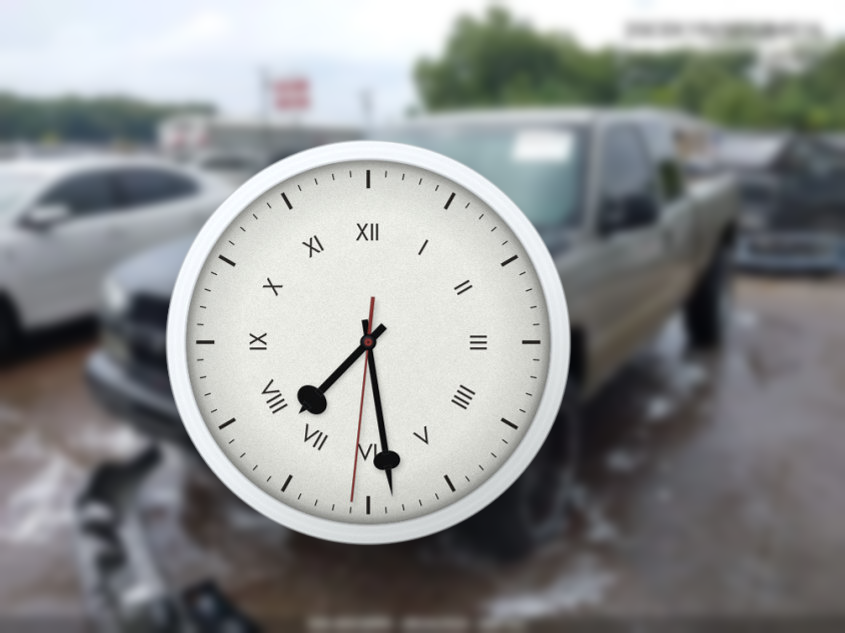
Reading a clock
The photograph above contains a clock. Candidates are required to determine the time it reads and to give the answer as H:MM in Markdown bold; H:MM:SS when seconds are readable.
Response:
**7:28:31**
